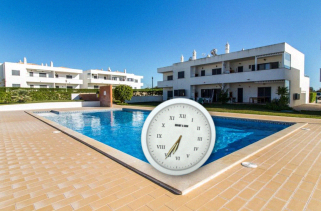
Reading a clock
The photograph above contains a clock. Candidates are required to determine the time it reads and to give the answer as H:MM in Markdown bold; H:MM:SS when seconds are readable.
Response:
**6:35**
